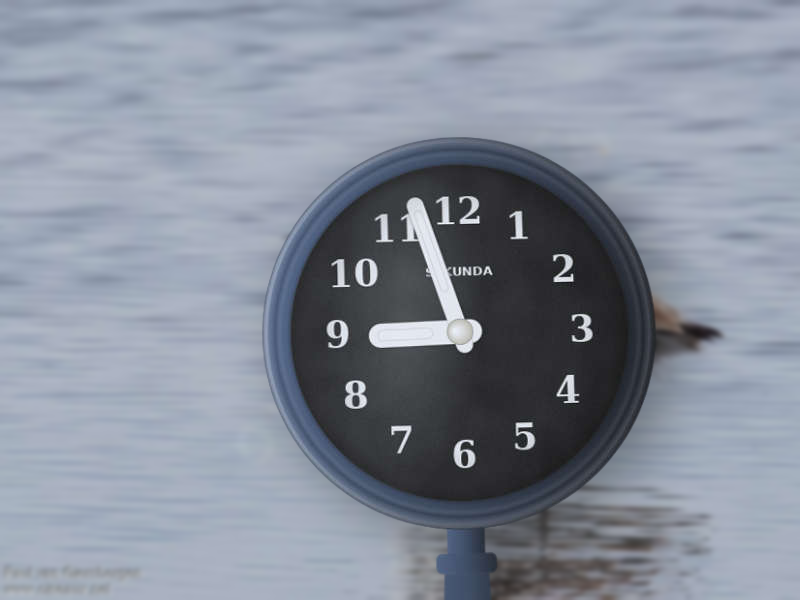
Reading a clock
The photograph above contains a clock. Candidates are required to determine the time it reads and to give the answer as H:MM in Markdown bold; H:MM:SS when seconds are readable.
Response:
**8:57**
